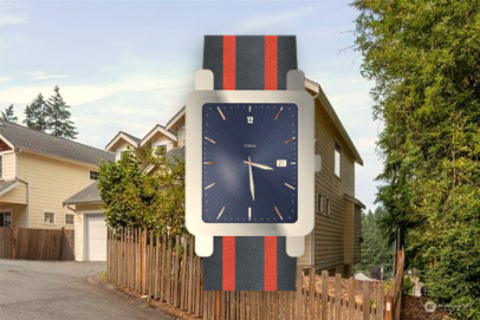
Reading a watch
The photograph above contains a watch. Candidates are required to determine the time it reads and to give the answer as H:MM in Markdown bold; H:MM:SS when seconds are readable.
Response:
**3:29**
